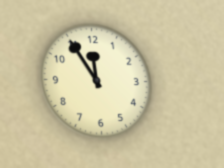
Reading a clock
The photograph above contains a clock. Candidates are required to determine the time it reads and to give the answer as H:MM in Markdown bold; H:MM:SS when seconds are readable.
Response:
**11:55**
